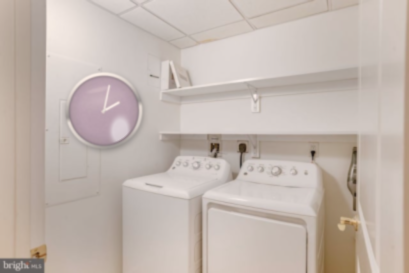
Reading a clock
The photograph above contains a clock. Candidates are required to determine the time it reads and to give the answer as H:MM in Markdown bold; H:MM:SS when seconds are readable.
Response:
**2:02**
